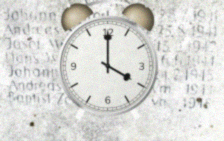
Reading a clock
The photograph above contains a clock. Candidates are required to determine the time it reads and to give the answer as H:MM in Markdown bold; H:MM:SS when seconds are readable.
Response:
**4:00**
